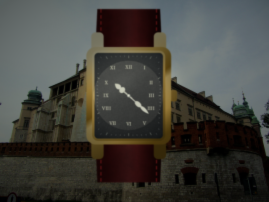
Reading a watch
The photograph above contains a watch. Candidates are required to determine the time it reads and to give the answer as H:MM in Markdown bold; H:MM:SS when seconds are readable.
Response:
**10:22**
